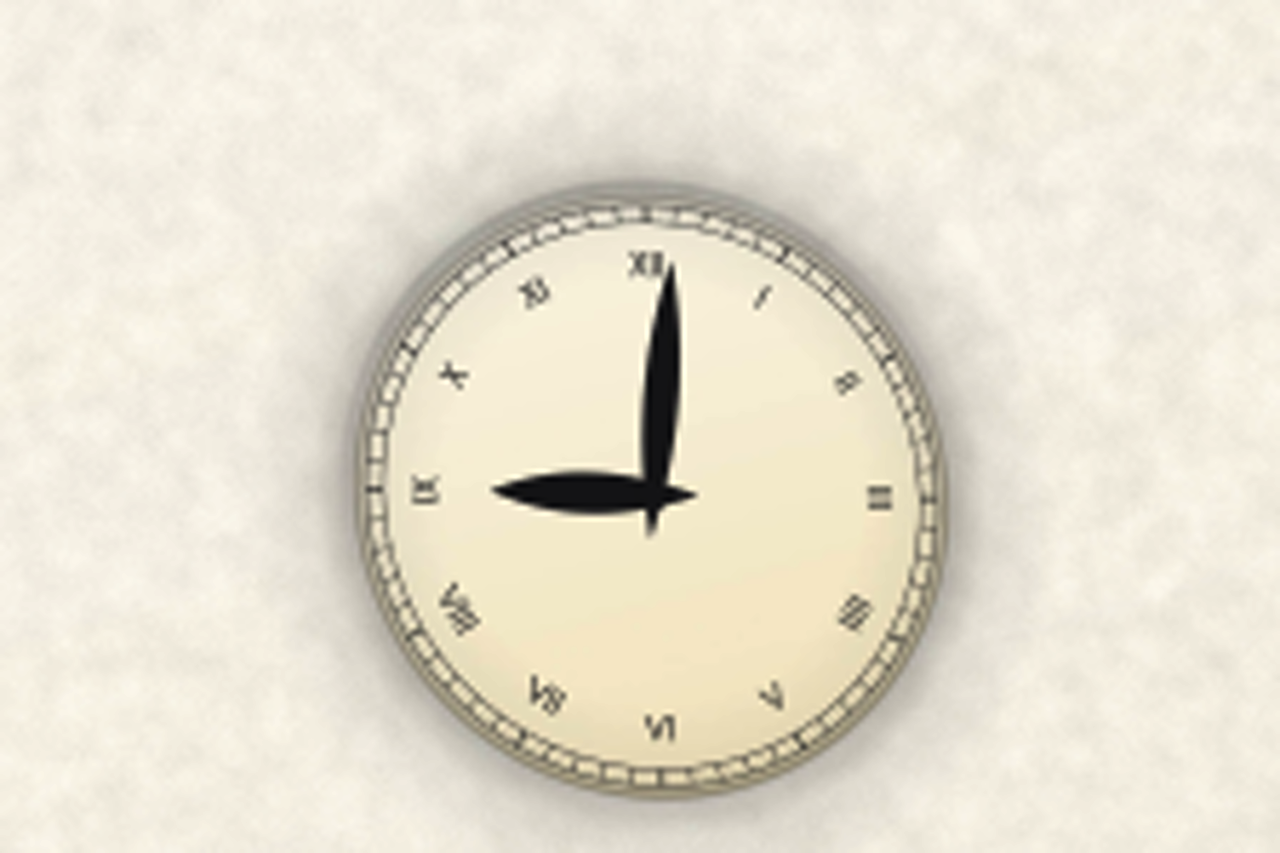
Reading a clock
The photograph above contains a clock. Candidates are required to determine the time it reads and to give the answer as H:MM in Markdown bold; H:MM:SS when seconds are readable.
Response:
**9:01**
